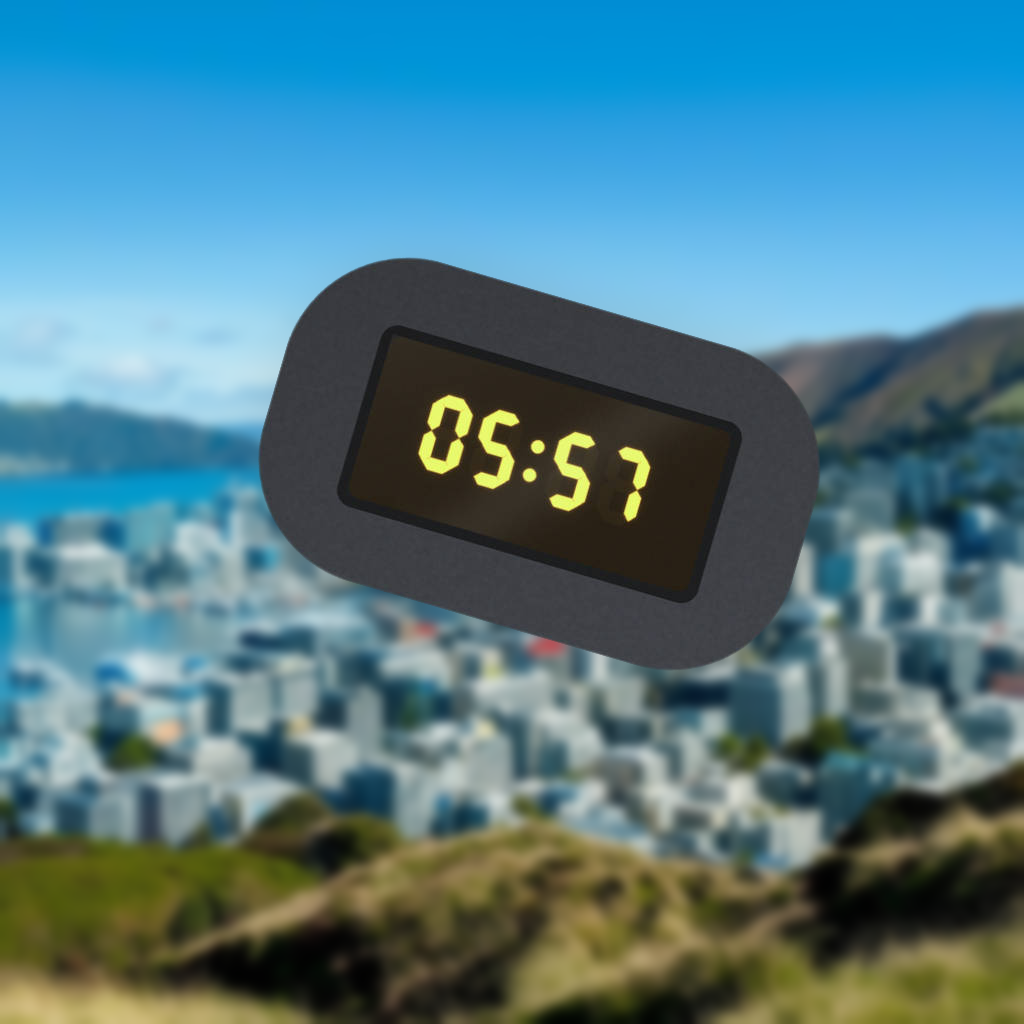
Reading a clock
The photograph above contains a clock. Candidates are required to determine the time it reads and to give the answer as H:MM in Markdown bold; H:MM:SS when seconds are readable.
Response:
**5:57**
